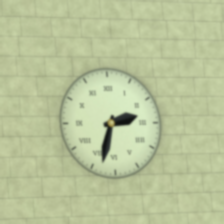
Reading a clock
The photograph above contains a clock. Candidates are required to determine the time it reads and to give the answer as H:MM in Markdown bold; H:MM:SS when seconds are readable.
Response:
**2:33**
